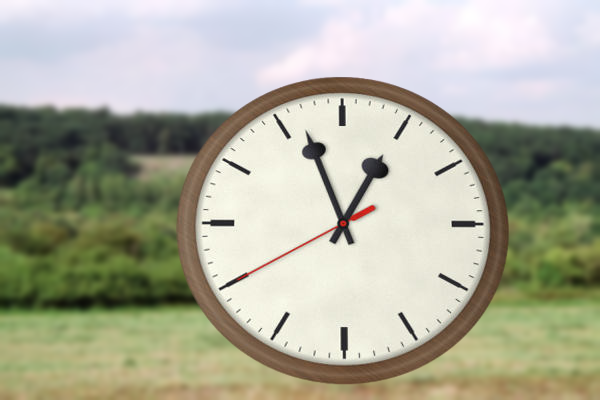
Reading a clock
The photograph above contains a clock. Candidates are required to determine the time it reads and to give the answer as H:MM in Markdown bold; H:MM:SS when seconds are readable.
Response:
**12:56:40**
